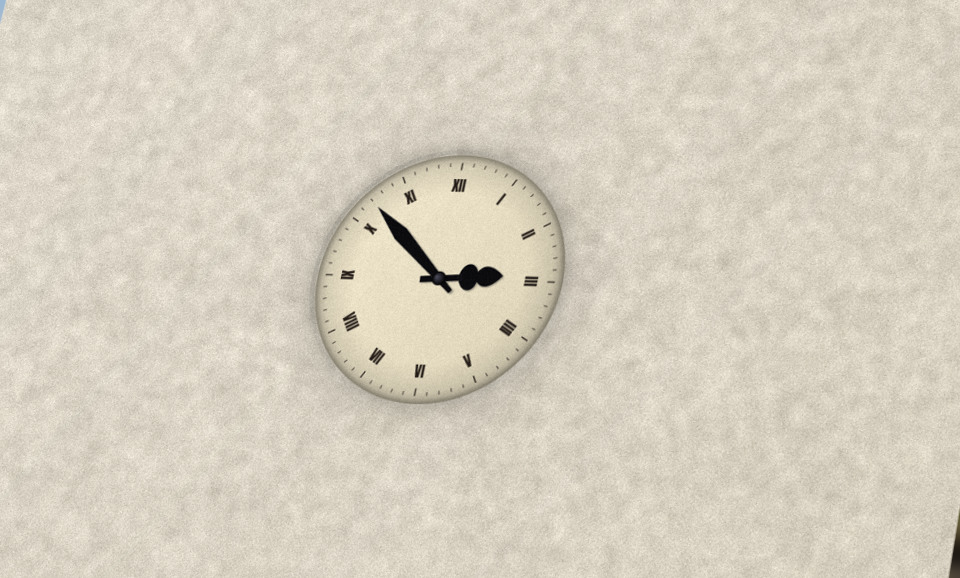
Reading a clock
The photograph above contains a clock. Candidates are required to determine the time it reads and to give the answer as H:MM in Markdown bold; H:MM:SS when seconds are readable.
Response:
**2:52**
